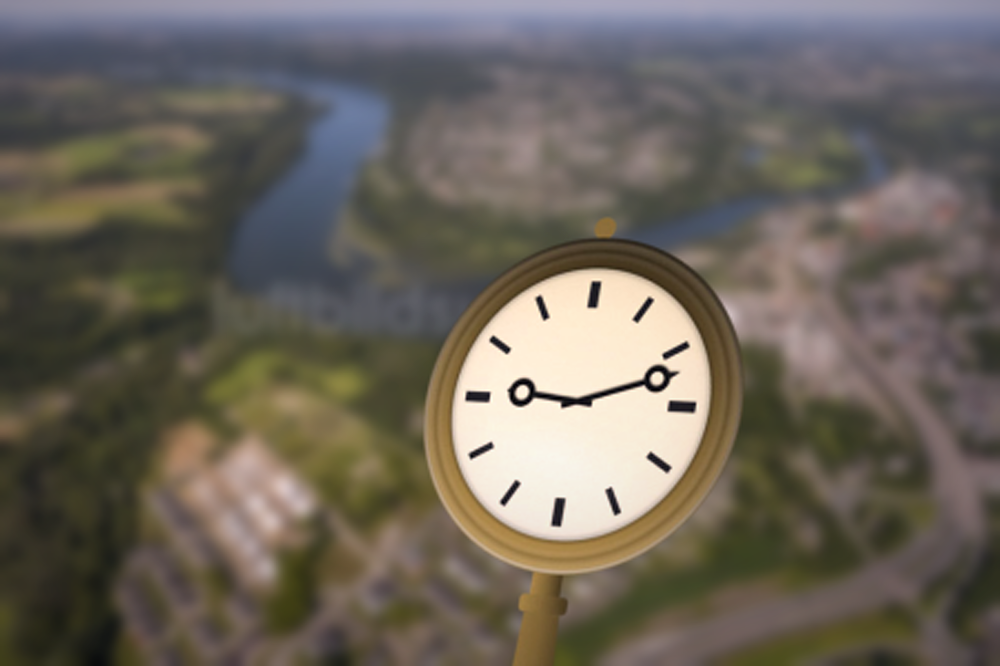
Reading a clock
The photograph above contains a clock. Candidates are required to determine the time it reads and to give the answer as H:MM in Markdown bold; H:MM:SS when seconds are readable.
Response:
**9:12**
